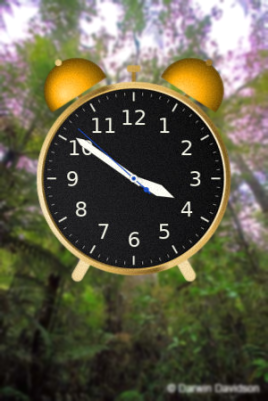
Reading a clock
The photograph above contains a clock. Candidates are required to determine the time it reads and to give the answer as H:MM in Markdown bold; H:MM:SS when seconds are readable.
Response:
**3:50:52**
